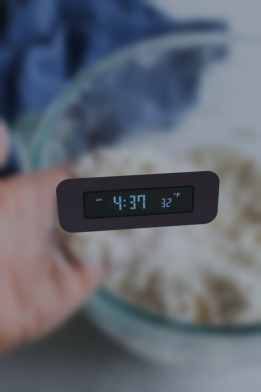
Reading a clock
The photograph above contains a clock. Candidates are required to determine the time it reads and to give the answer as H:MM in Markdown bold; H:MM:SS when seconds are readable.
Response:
**4:37**
